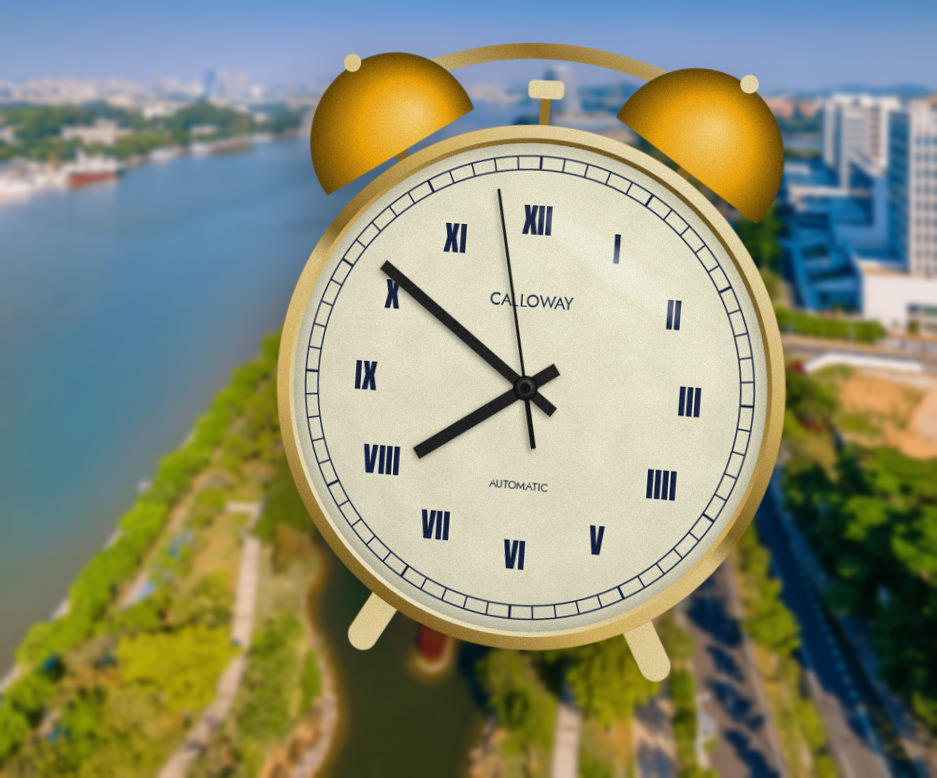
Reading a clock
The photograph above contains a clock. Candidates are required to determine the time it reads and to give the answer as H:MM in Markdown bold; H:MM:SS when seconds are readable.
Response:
**7:50:58**
